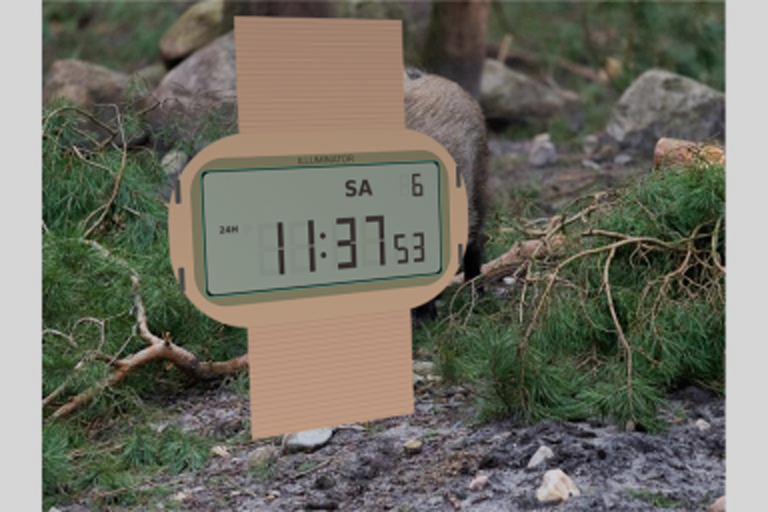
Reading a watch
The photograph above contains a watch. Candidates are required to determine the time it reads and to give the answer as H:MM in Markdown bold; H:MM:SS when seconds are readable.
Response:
**11:37:53**
